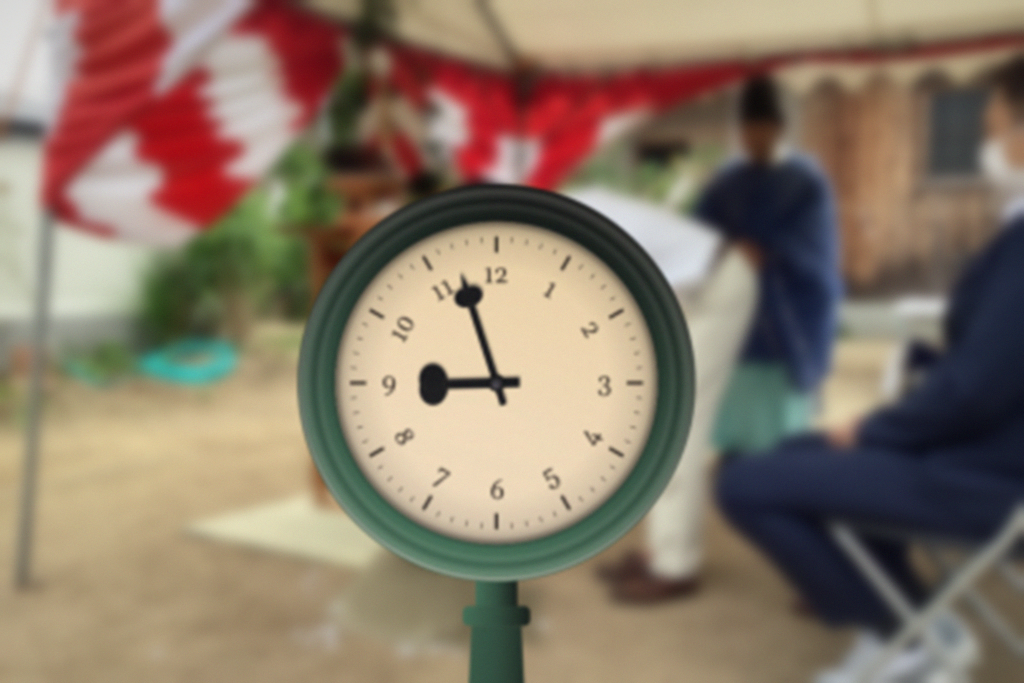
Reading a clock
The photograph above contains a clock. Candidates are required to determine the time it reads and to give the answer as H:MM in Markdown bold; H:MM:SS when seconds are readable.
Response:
**8:57**
